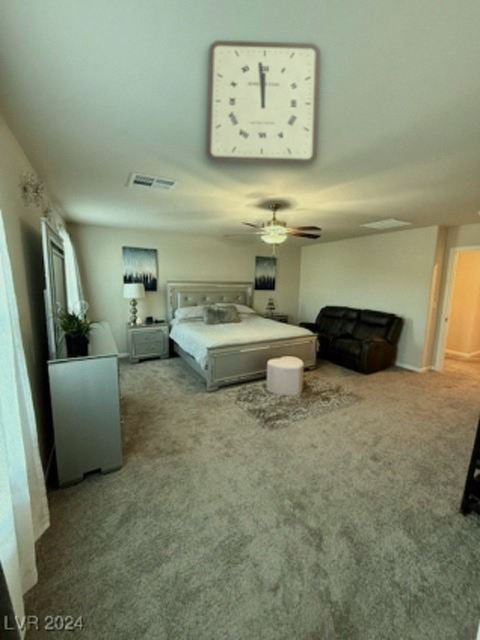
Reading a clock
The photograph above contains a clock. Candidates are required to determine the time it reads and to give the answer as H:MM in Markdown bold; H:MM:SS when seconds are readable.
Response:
**11:59**
